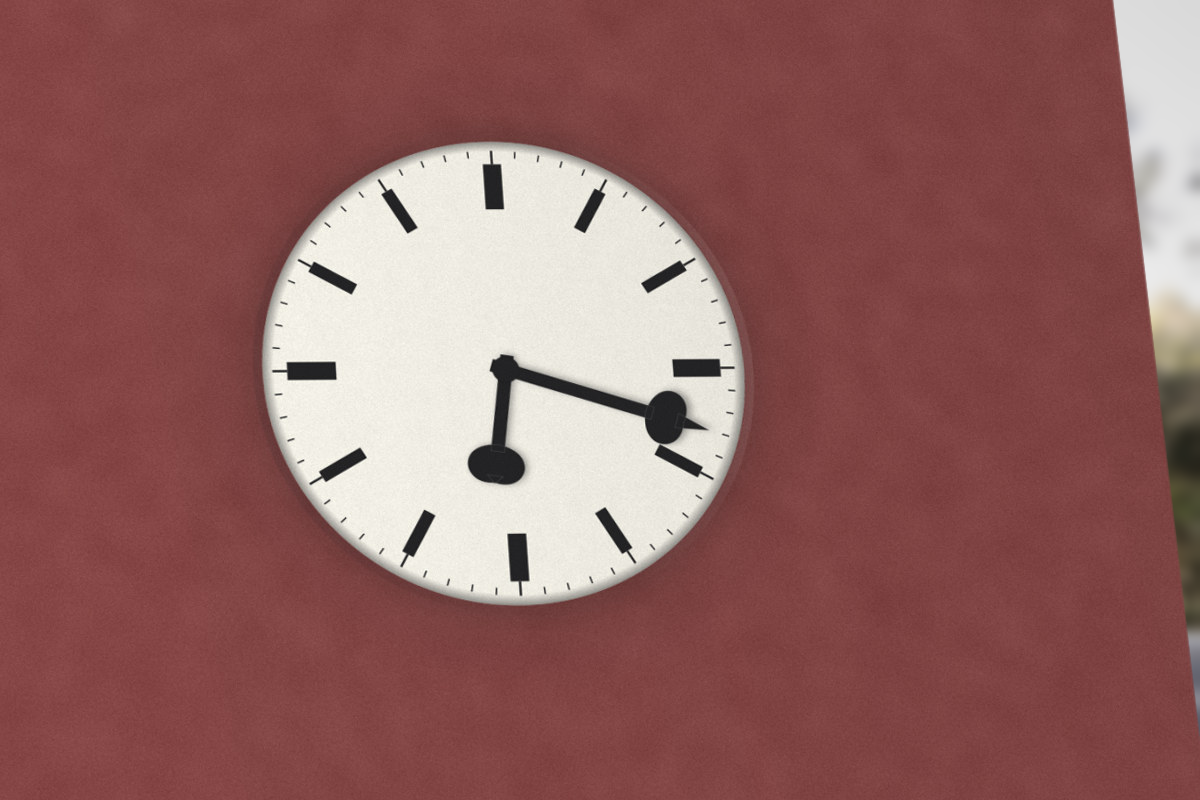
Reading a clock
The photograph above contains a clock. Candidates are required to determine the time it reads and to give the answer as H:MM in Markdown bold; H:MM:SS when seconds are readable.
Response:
**6:18**
